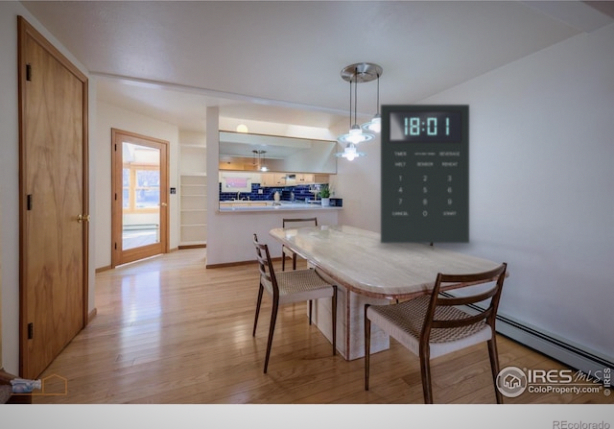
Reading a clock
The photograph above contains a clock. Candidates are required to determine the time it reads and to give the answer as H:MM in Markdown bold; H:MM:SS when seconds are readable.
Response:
**18:01**
